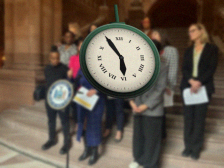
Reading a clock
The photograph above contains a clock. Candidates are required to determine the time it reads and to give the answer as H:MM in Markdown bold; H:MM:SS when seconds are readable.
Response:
**5:55**
